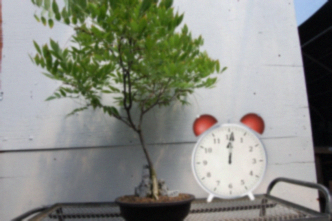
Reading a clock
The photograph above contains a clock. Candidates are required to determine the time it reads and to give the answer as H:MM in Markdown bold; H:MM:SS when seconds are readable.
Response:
**12:01**
